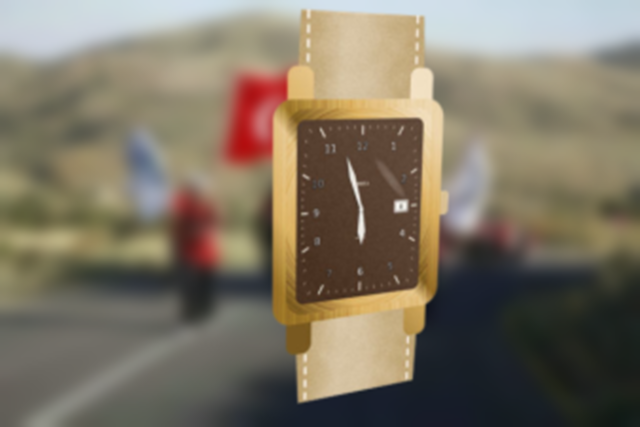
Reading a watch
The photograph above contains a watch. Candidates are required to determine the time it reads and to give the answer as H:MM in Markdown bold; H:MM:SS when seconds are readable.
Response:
**5:57**
